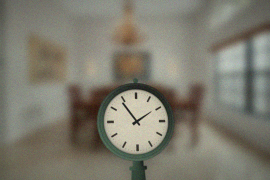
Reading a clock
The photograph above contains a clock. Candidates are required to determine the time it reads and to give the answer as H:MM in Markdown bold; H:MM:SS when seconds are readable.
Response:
**1:54**
